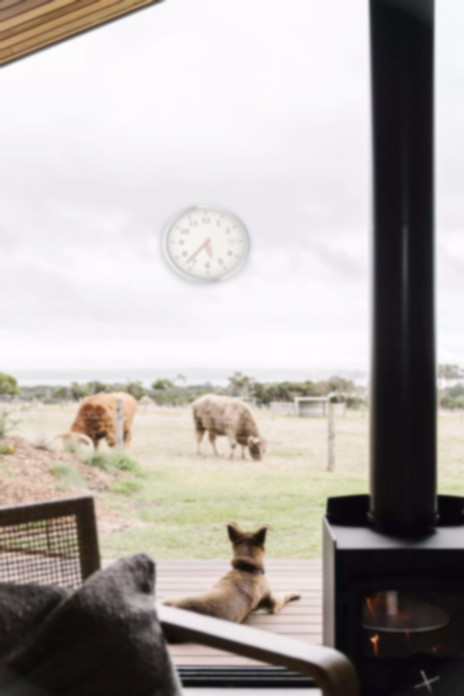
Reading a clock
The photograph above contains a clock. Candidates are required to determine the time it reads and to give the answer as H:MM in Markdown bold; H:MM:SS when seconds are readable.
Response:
**5:37**
